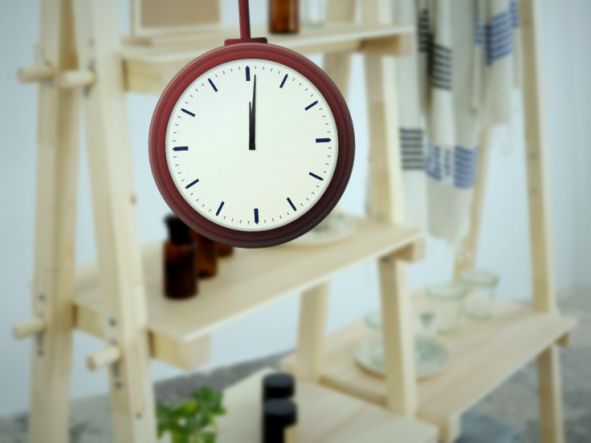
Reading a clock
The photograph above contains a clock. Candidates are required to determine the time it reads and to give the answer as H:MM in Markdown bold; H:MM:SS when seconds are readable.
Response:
**12:01**
